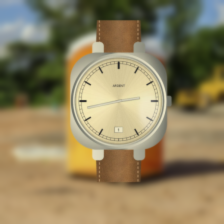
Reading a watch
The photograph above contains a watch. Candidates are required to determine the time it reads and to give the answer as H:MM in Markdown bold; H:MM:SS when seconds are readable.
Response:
**2:43**
